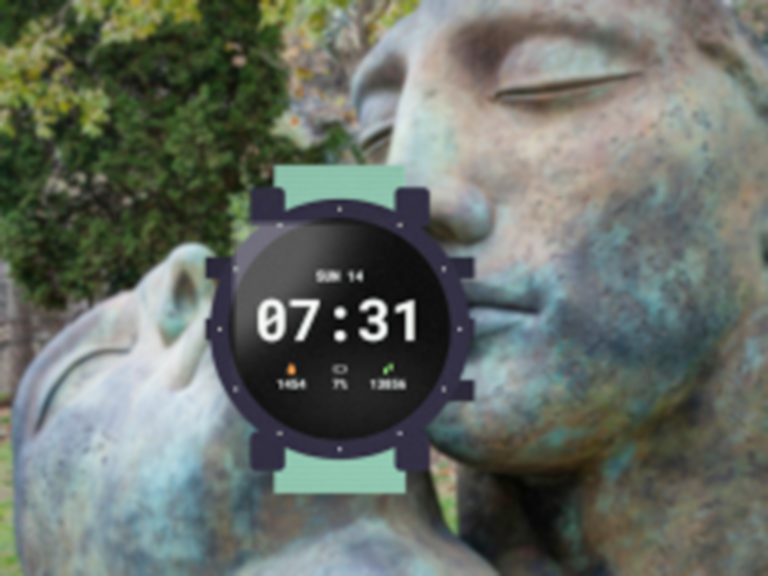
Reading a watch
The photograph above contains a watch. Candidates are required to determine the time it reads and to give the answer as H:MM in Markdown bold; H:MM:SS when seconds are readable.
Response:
**7:31**
